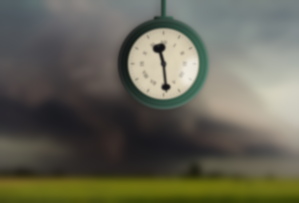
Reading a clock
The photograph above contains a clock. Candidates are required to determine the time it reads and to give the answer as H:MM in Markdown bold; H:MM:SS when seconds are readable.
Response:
**11:29**
